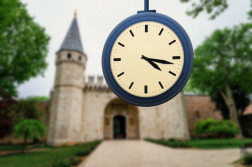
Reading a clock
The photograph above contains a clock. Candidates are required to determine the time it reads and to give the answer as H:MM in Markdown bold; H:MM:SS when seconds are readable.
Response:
**4:17**
